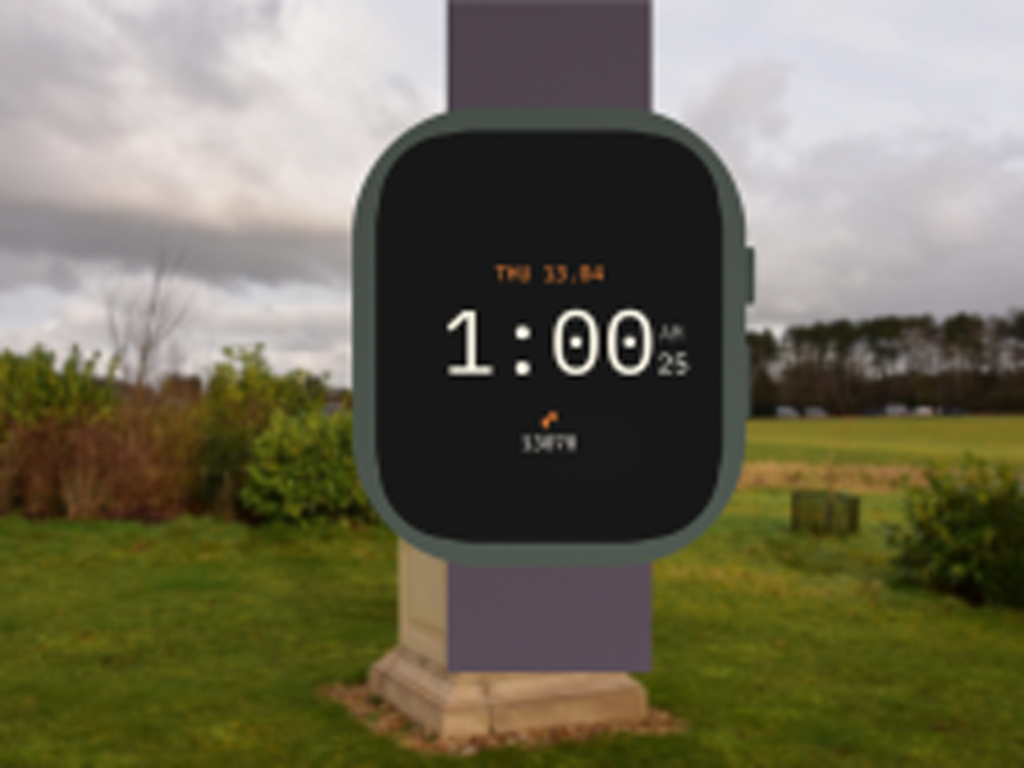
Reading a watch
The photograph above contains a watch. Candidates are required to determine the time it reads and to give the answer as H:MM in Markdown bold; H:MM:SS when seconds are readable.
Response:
**1:00**
